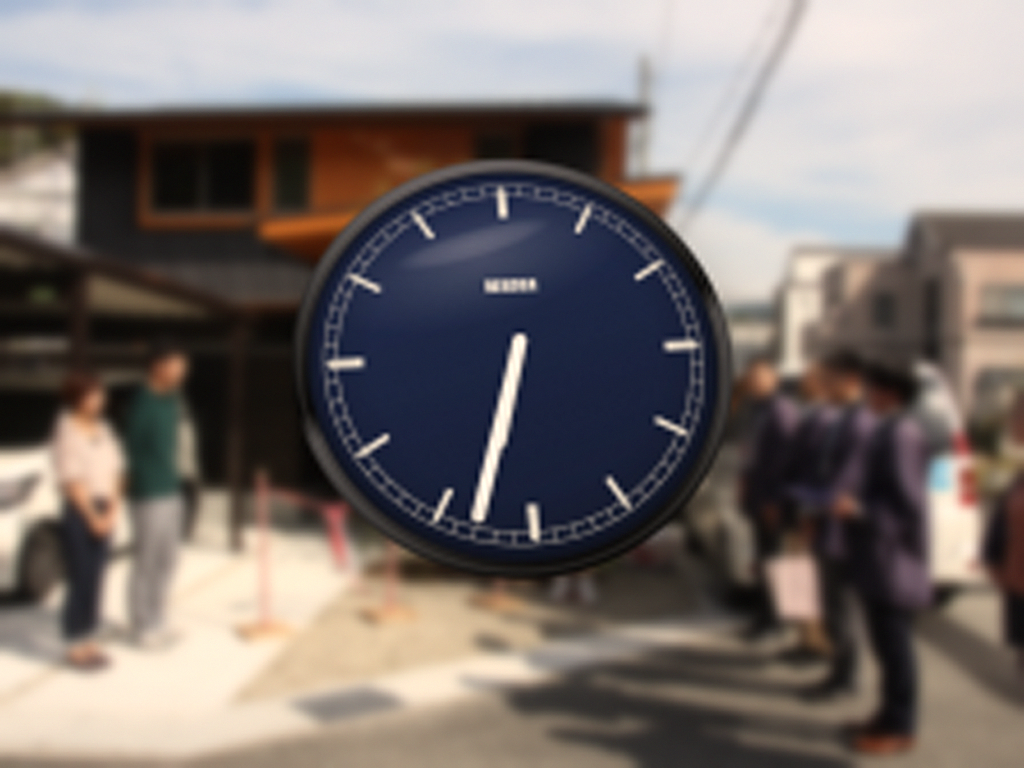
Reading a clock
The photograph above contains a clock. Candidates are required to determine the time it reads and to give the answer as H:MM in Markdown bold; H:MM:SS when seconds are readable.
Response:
**6:33**
